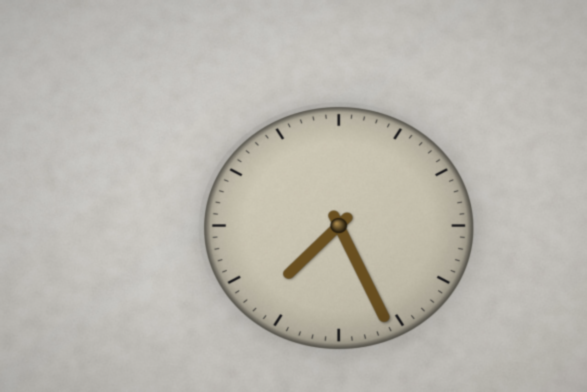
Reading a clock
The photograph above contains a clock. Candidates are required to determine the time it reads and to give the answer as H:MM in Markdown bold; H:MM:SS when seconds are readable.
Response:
**7:26**
